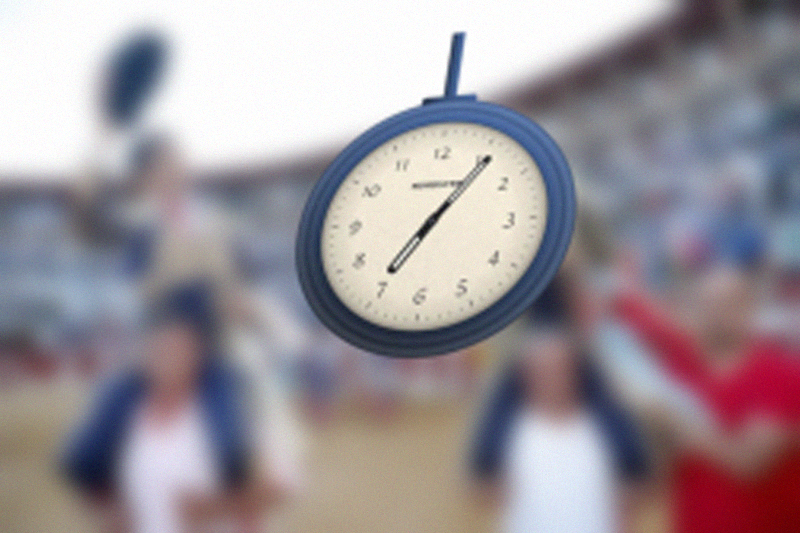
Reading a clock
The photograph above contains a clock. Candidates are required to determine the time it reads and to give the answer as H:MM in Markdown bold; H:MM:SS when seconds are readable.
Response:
**7:06**
